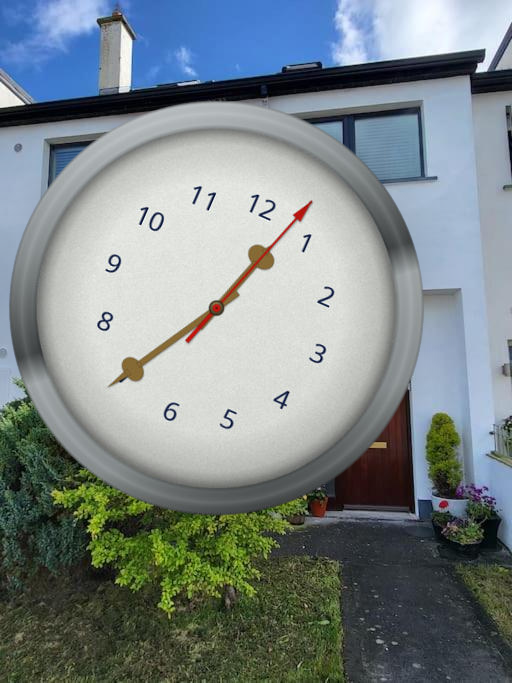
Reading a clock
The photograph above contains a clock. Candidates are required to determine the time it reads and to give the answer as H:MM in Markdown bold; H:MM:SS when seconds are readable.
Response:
**12:35:03**
